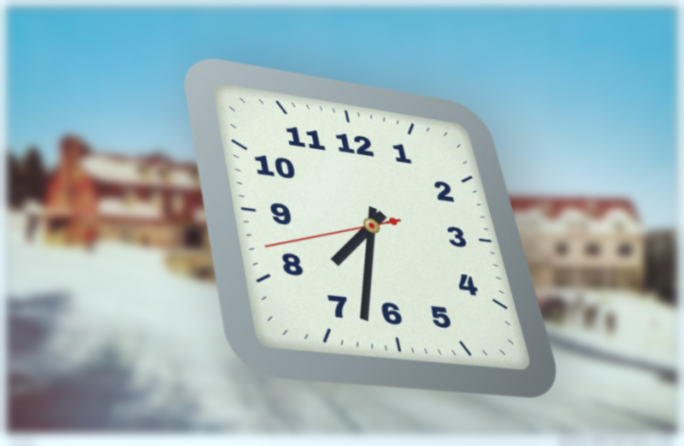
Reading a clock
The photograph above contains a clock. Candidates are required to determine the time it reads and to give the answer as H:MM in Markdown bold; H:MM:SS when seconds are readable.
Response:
**7:32:42**
